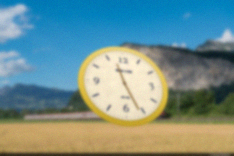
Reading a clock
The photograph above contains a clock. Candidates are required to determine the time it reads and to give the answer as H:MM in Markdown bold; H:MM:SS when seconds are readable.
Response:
**11:26**
